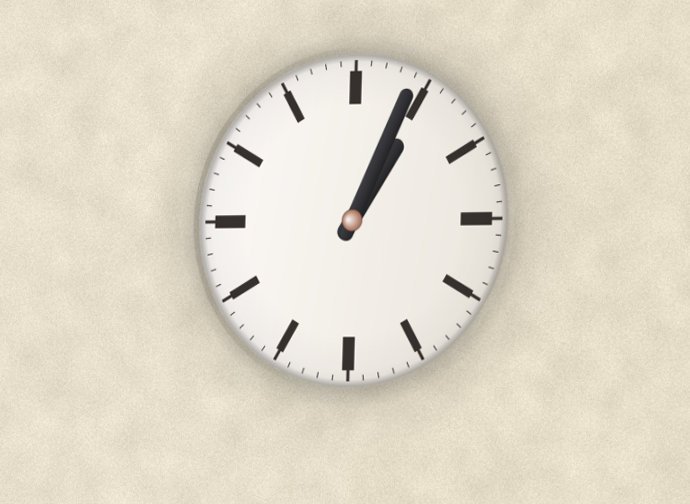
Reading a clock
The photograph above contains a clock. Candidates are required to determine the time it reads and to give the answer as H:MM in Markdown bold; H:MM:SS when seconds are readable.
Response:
**1:04**
